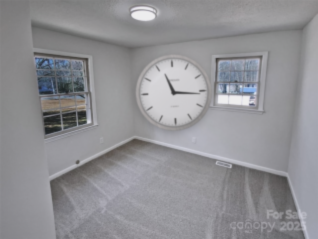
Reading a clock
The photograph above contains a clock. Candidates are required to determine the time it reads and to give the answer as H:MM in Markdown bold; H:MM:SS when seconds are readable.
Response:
**11:16**
